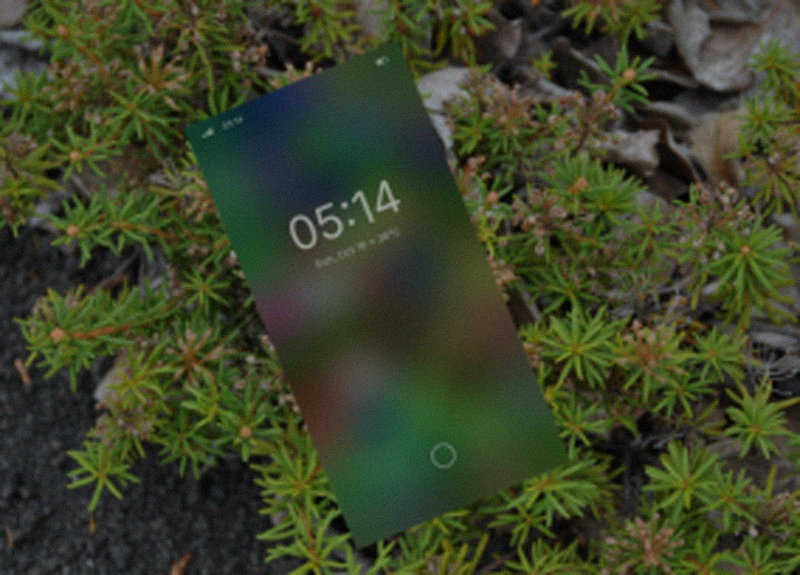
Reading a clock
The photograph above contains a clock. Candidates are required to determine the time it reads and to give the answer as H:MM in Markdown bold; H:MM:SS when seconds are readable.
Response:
**5:14**
